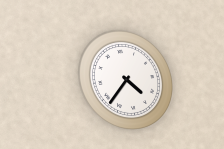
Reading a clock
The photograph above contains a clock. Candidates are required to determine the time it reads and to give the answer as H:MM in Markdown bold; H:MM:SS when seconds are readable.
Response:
**4:38**
